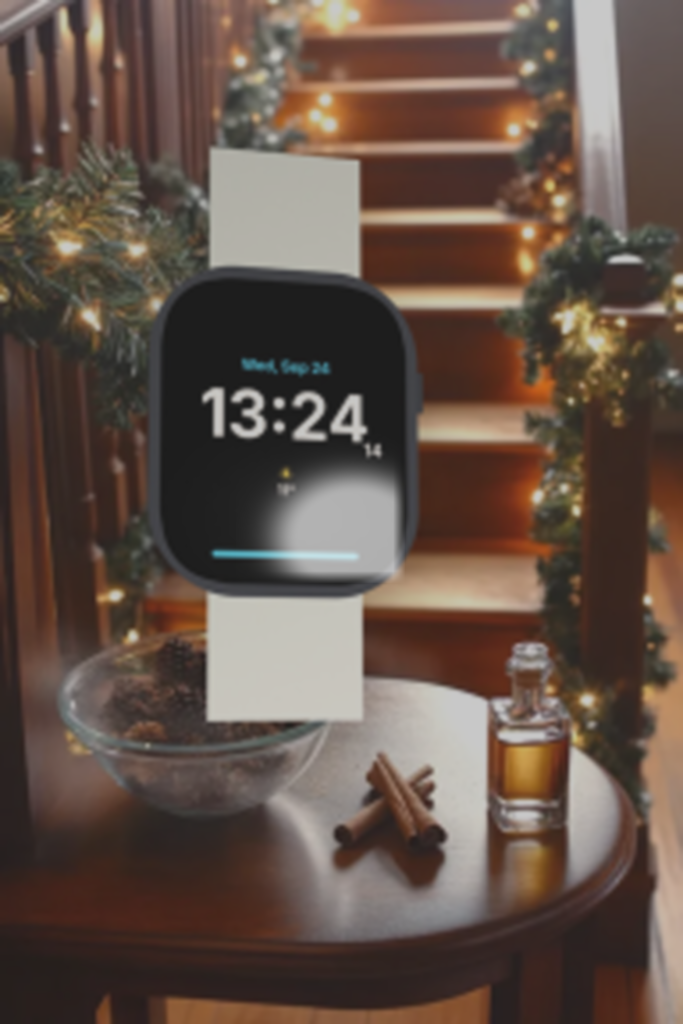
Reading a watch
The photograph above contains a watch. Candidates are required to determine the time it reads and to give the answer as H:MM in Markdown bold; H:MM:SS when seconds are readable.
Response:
**13:24**
